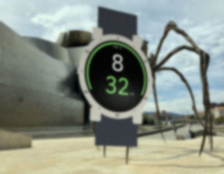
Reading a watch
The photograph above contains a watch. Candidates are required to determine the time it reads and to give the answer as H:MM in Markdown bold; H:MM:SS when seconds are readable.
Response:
**8:32**
